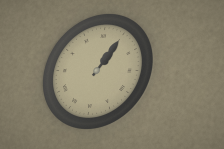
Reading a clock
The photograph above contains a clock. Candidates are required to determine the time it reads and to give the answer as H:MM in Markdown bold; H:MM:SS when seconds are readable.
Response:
**1:05**
